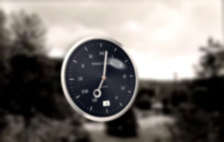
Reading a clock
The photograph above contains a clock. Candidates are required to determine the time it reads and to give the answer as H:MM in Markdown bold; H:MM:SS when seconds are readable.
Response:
**7:02**
